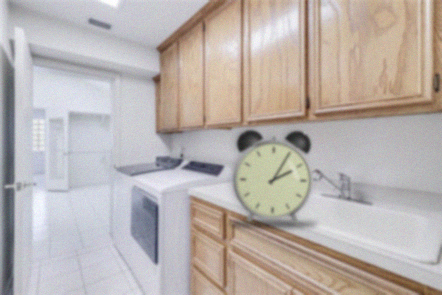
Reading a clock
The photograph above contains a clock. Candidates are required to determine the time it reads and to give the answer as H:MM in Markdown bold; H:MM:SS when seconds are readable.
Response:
**2:05**
